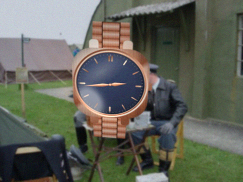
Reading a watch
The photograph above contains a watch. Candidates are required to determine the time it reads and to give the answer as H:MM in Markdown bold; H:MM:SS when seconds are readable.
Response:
**2:44**
